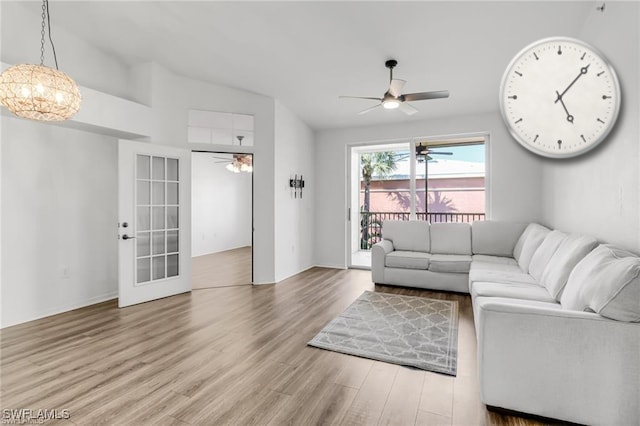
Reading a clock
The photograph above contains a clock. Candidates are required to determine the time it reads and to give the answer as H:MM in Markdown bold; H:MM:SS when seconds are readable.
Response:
**5:07**
